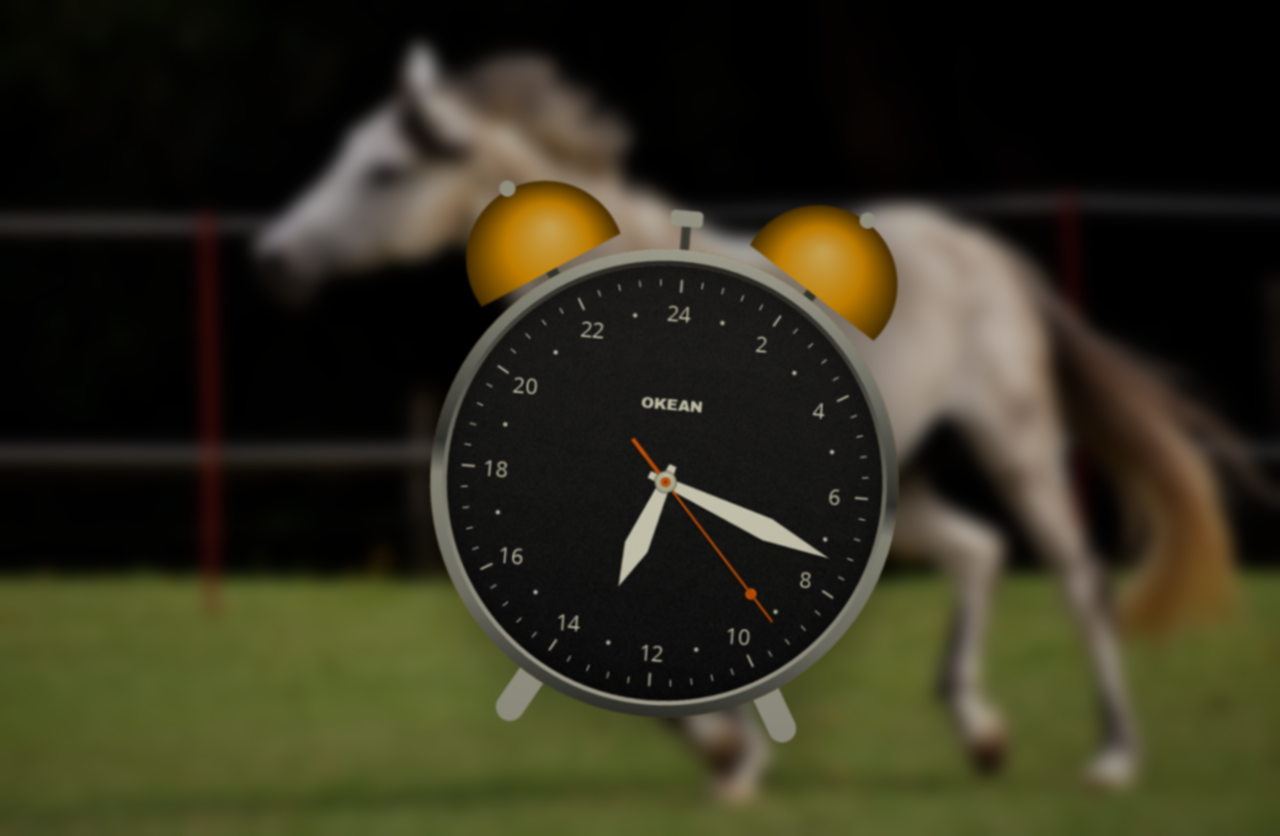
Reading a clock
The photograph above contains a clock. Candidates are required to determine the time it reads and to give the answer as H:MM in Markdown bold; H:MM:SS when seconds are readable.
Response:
**13:18:23**
